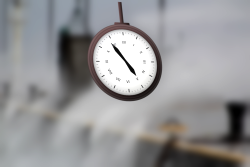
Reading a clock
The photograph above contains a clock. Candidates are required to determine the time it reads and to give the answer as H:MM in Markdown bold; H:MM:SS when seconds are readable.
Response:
**4:54**
